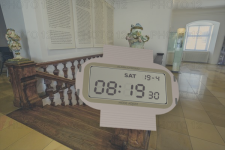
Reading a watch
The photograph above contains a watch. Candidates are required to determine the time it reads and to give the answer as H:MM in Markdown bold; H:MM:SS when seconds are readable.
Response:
**8:19:30**
